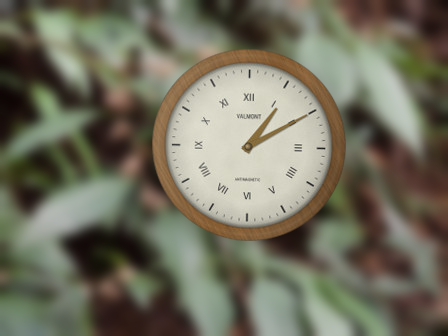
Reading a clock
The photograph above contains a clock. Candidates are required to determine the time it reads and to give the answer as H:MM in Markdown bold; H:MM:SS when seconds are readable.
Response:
**1:10**
